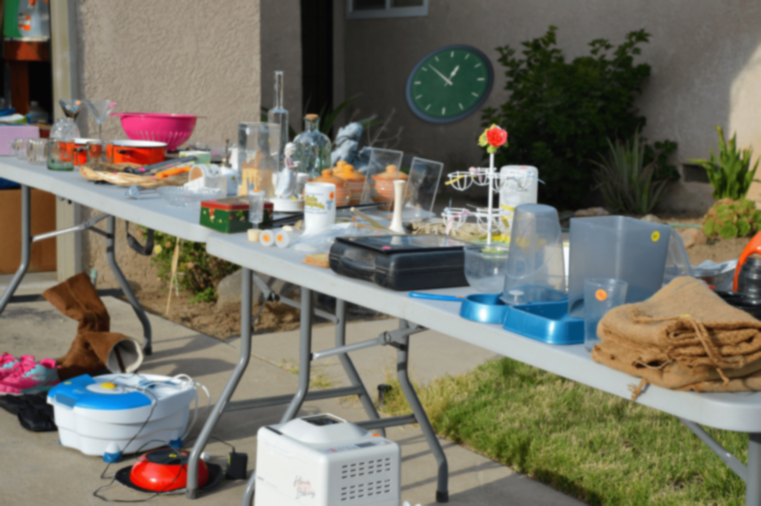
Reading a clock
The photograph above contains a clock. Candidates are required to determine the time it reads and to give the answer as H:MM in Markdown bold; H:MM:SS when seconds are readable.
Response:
**12:52**
